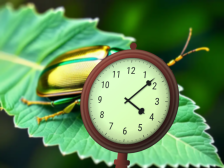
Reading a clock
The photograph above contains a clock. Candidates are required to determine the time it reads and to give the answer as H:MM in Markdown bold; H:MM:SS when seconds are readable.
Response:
**4:08**
